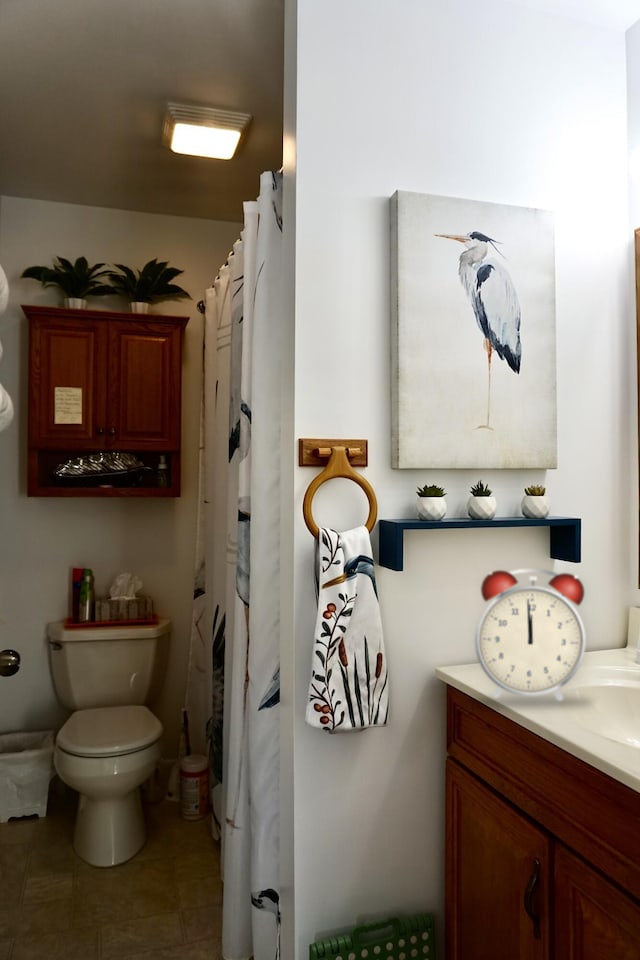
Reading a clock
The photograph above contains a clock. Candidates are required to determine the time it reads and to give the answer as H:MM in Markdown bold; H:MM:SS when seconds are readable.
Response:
**11:59**
